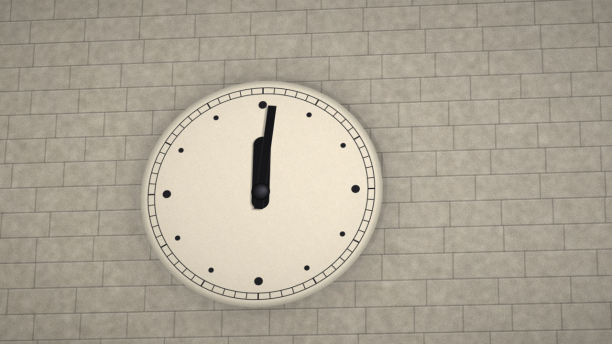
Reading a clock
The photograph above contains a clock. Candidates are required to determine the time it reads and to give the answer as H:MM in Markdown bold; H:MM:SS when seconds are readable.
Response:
**12:01**
